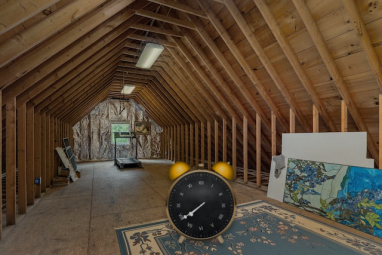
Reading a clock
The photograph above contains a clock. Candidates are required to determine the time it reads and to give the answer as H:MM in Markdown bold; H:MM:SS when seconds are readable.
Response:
**7:39**
